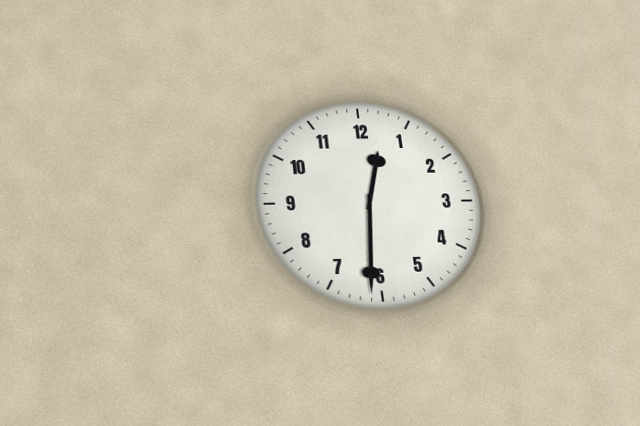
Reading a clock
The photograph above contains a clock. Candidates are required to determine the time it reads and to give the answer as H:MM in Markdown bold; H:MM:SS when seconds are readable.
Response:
**12:31**
